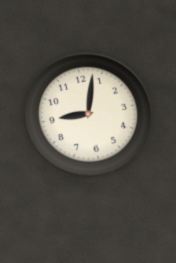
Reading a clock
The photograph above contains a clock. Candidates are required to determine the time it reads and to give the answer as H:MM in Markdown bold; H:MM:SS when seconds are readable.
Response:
**9:03**
